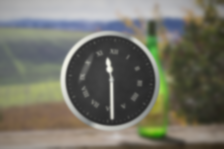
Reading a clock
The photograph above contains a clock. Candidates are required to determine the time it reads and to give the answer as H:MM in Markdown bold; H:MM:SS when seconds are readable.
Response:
**11:29**
